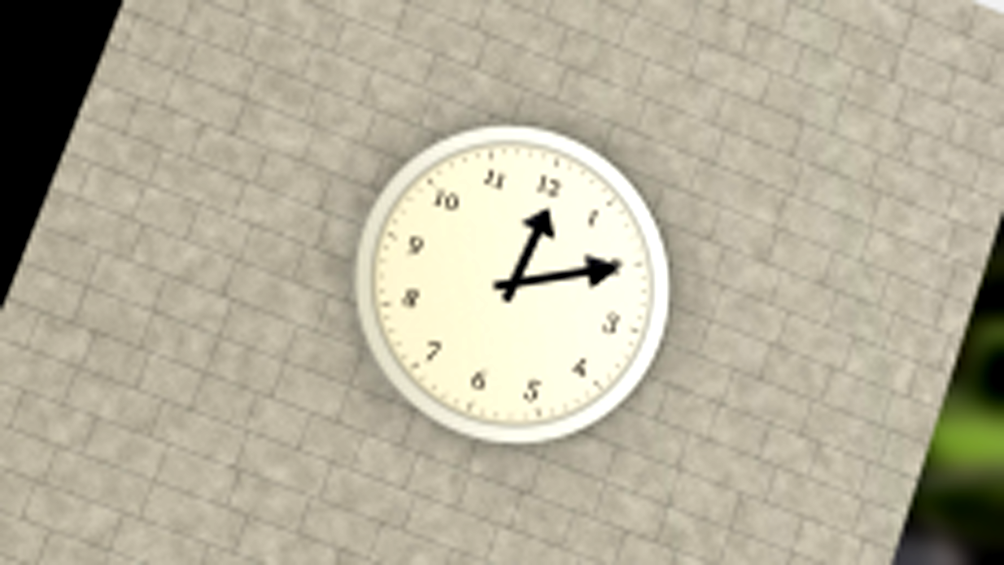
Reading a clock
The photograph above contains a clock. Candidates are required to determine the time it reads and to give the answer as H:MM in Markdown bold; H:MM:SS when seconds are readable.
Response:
**12:10**
